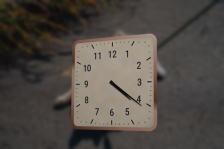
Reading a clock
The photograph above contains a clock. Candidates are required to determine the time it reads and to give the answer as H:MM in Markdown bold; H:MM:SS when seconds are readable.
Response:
**4:21**
